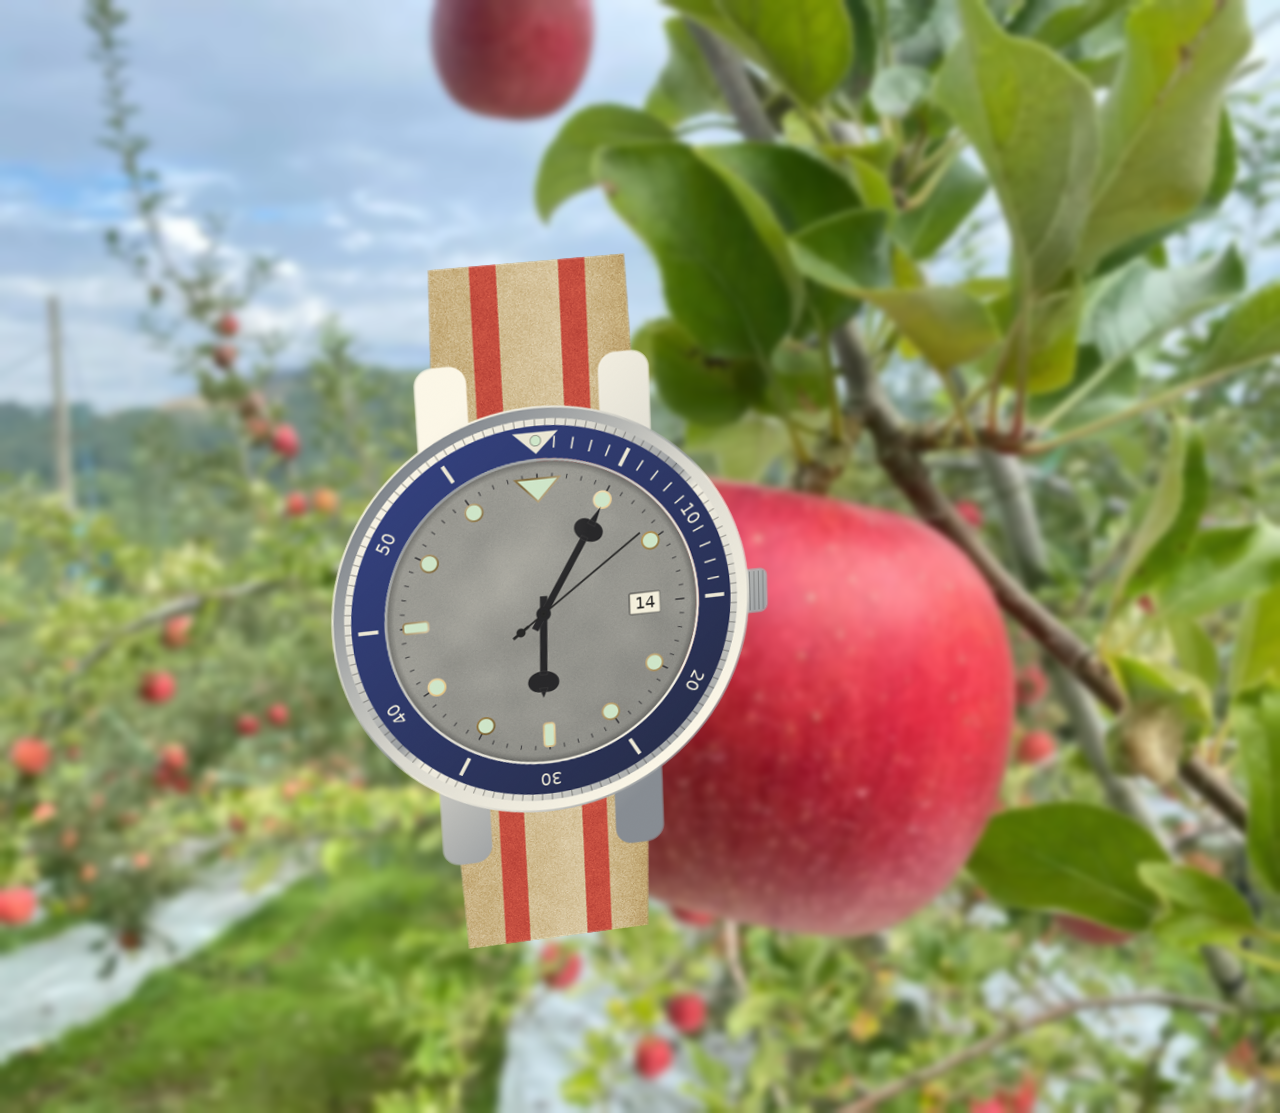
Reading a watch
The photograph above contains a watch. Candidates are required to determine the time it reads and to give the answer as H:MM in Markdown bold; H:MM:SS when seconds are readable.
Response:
**6:05:09**
